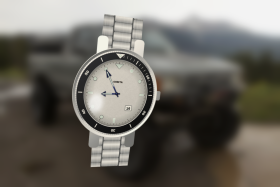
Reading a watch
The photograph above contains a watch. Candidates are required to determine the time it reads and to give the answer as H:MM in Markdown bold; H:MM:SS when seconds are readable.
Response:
**8:55**
